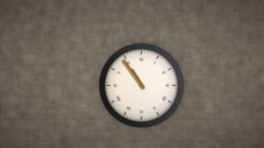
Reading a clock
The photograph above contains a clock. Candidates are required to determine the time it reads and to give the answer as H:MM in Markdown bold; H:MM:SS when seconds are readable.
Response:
**10:54**
